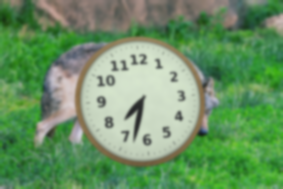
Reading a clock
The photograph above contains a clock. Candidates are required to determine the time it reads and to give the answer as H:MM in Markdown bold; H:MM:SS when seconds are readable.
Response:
**7:33**
